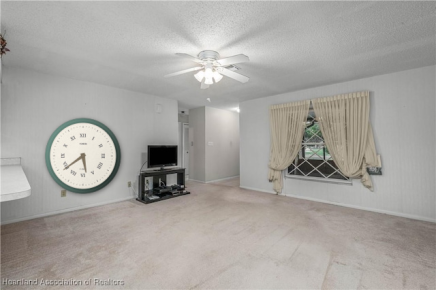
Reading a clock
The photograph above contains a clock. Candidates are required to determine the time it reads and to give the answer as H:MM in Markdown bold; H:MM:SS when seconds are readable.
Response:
**5:39**
